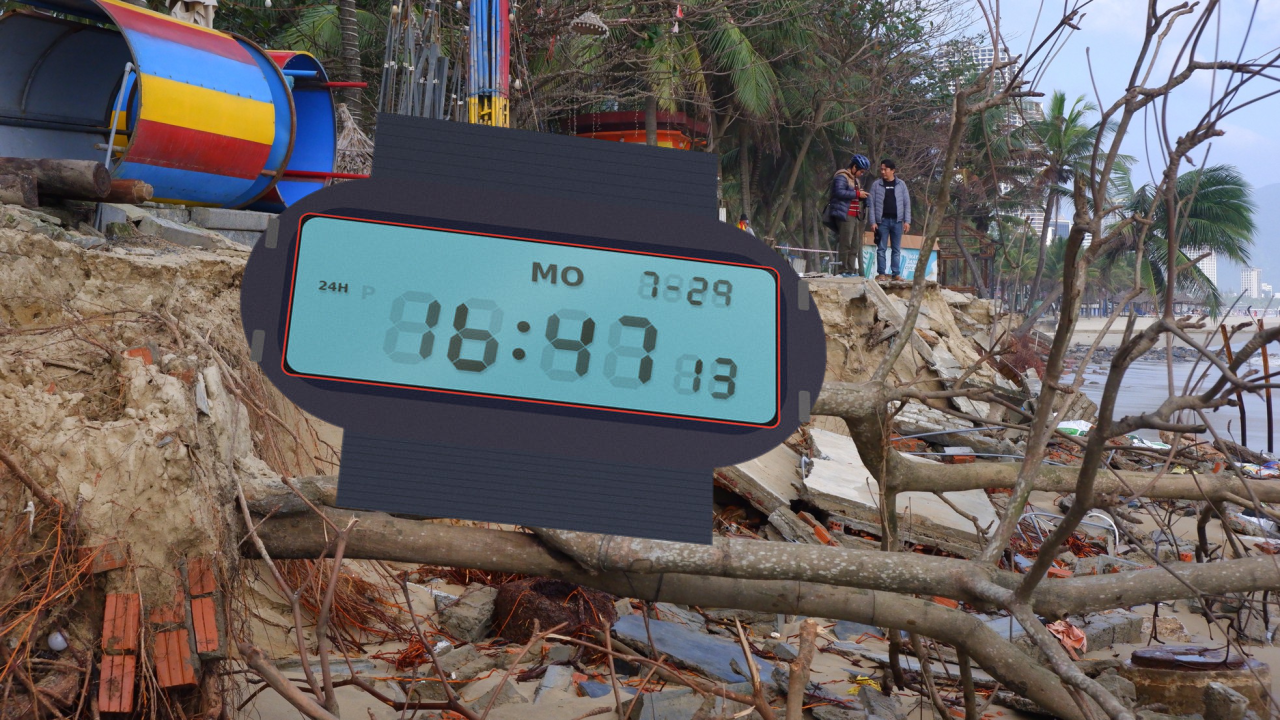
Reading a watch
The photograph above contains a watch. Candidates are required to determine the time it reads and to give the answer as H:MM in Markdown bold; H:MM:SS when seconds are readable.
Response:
**16:47:13**
